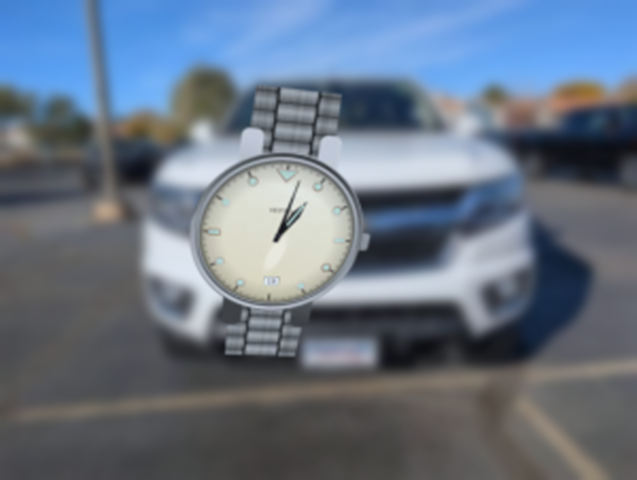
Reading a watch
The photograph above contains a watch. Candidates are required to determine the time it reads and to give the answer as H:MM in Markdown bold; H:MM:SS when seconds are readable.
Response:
**1:02**
